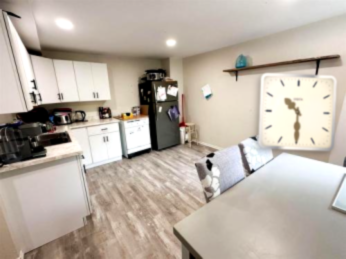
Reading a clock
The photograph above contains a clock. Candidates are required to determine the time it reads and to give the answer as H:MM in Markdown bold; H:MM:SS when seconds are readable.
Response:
**10:30**
